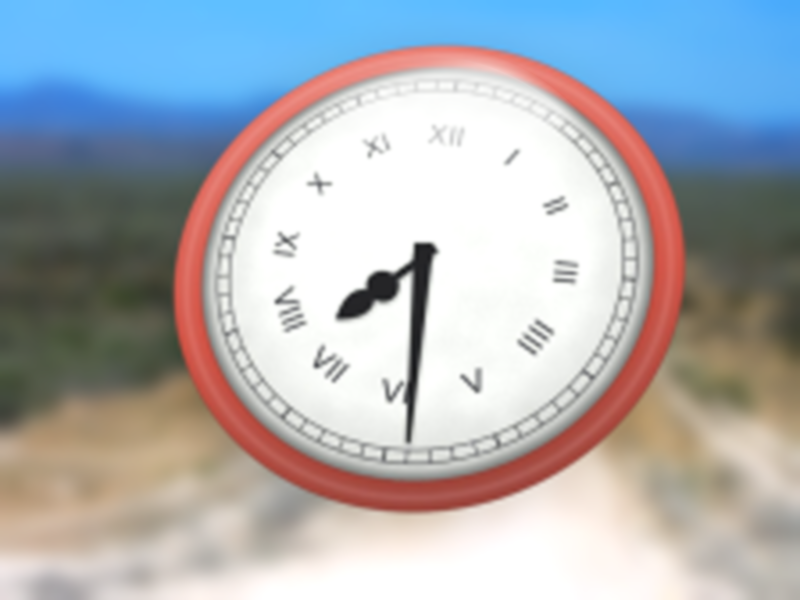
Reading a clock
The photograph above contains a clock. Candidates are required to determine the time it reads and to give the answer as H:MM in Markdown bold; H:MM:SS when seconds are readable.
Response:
**7:29**
